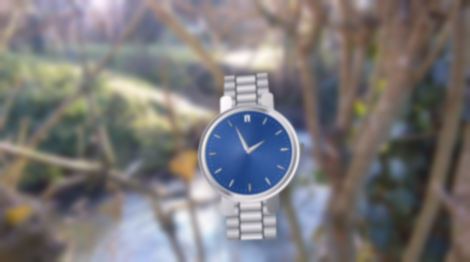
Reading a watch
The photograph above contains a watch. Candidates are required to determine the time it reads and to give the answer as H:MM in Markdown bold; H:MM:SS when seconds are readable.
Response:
**1:56**
